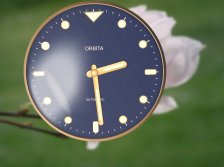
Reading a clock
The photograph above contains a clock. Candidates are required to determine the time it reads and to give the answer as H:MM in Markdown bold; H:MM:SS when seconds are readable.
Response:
**2:29**
